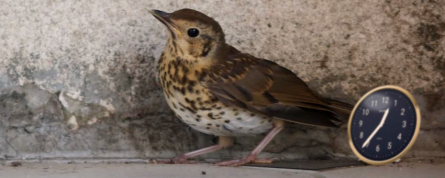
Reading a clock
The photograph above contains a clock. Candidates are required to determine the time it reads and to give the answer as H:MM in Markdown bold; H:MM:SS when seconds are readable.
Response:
**12:36**
